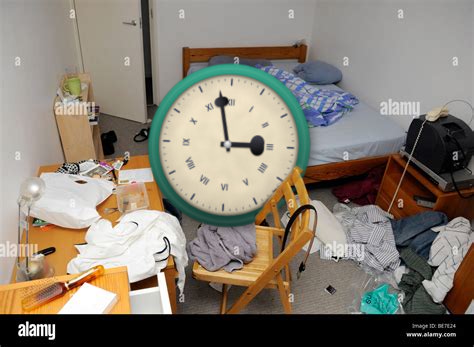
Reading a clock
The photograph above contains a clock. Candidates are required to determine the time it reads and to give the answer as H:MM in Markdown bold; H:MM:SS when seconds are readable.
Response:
**2:58**
